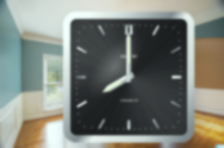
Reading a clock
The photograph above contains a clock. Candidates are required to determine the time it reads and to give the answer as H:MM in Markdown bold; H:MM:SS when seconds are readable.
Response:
**8:00**
